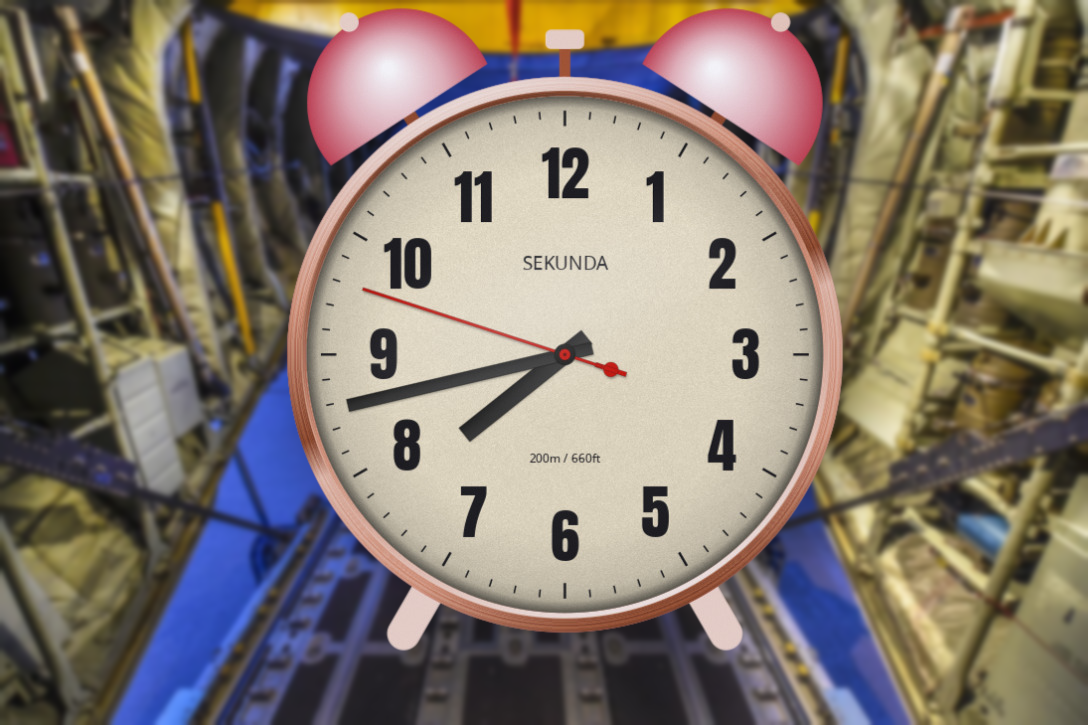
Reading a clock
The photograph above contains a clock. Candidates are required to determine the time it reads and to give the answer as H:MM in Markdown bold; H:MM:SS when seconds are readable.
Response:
**7:42:48**
